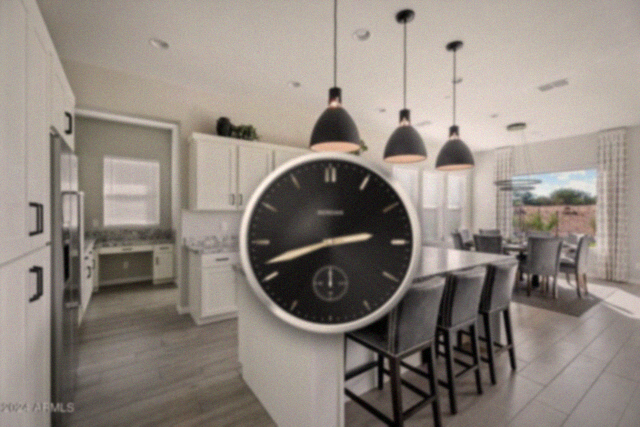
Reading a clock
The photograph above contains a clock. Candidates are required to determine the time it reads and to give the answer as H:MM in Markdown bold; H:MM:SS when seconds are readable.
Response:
**2:42**
